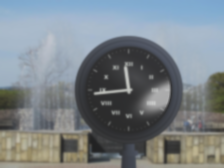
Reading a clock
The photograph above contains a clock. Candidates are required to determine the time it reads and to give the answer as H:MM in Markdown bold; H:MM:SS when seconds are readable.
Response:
**11:44**
